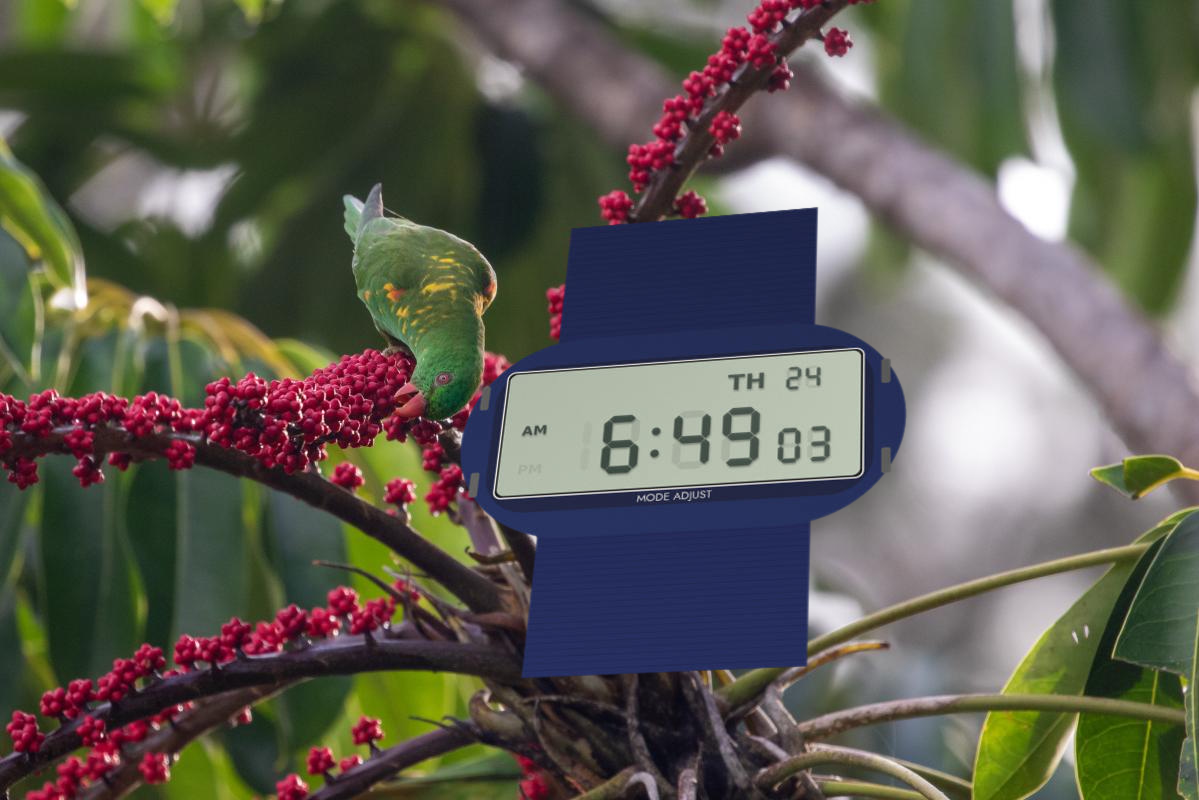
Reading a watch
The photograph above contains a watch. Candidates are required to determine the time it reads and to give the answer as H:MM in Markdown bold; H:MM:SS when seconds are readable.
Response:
**6:49:03**
